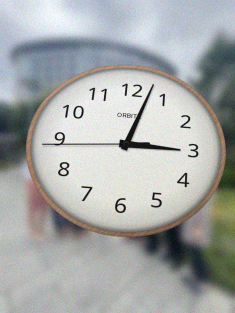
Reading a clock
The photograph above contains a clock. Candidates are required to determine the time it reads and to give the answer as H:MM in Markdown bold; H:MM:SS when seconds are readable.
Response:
**3:02:44**
